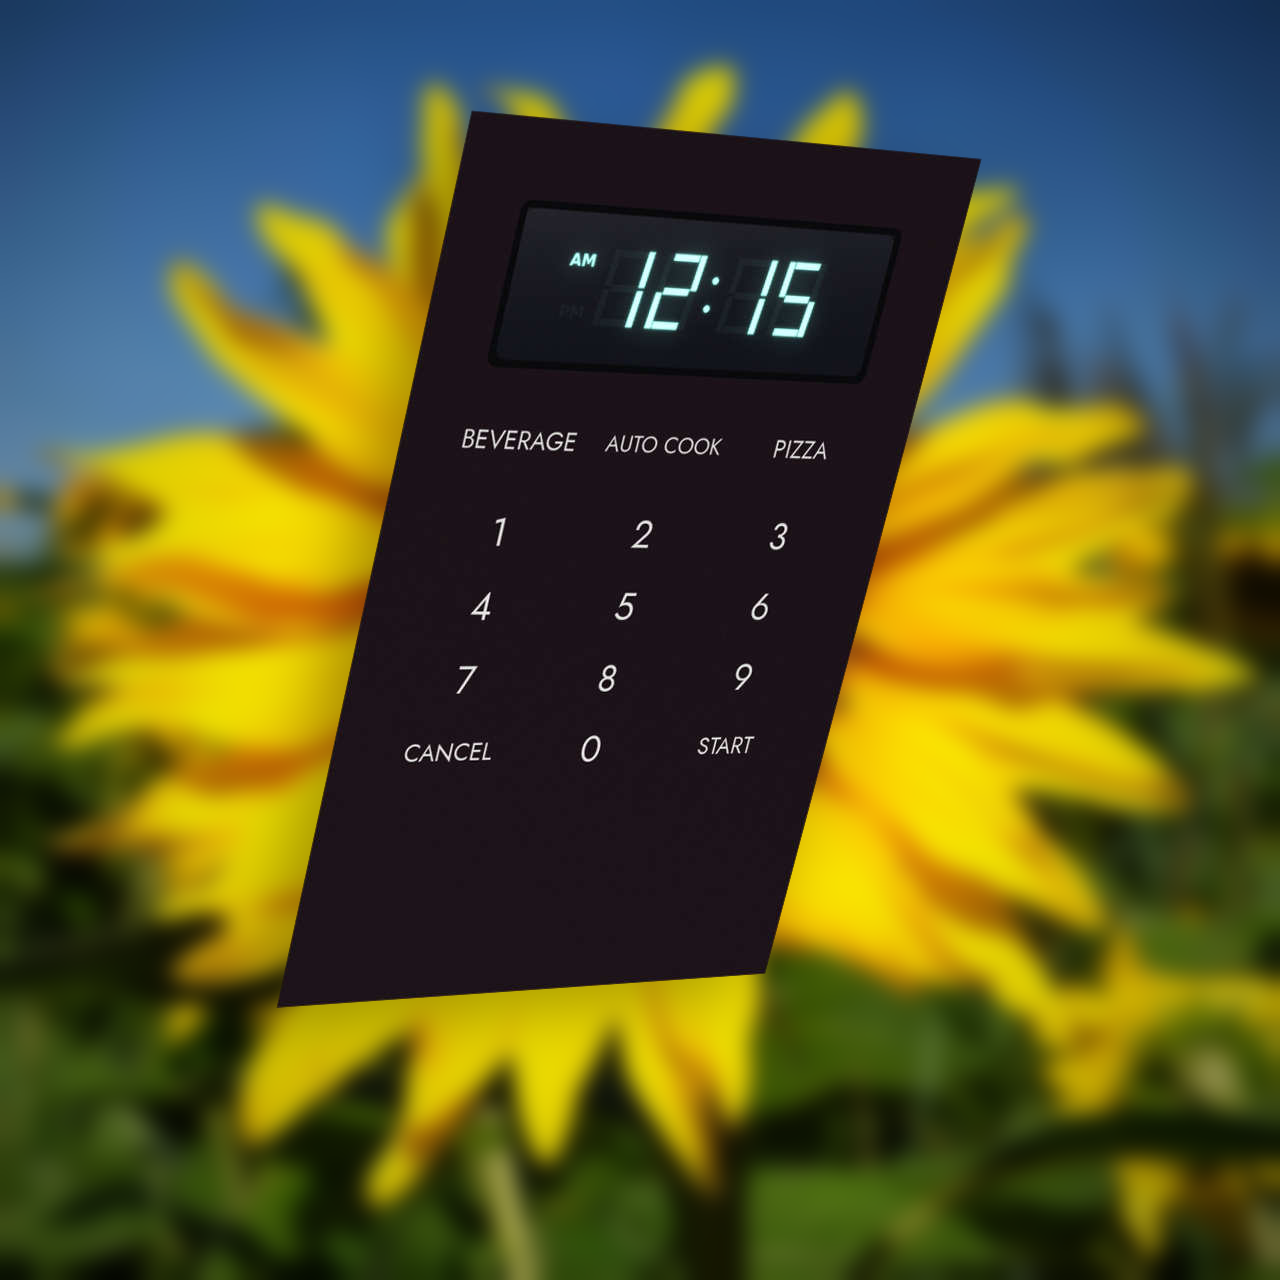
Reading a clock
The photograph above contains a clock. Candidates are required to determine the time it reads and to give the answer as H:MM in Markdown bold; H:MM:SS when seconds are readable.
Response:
**12:15**
